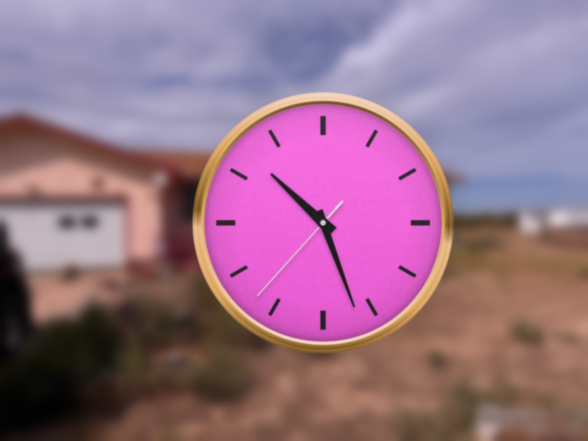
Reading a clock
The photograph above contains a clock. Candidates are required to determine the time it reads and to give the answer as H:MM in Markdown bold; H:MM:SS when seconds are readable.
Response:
**10:26:37**
